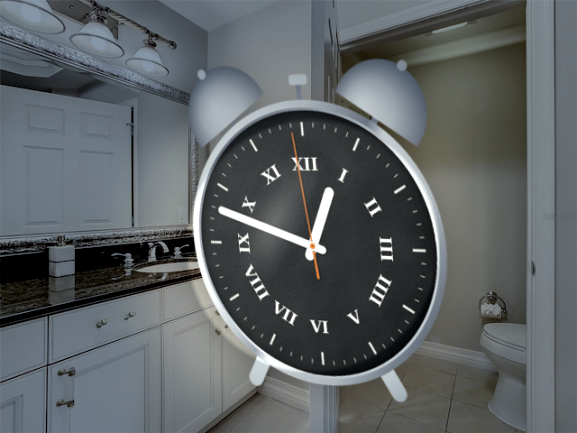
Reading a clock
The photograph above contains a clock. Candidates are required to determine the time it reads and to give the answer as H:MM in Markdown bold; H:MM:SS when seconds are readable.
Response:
**12:47:59**
